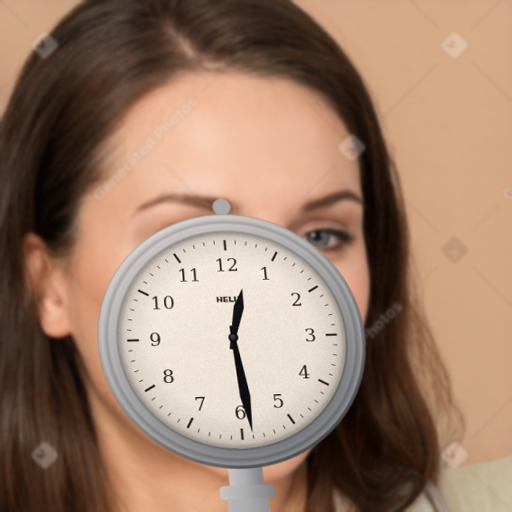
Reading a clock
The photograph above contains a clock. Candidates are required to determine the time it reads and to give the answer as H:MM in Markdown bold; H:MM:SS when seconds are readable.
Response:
**12:29**
